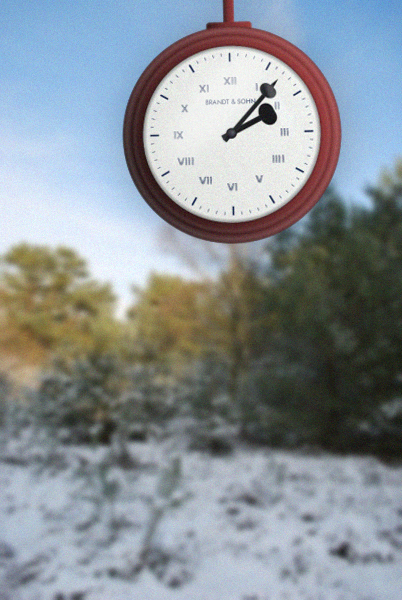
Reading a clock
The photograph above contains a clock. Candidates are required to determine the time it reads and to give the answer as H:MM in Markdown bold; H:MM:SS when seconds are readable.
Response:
**2:07**
